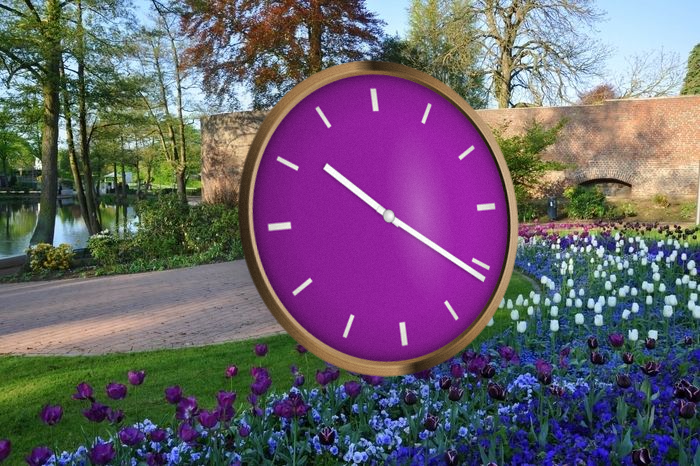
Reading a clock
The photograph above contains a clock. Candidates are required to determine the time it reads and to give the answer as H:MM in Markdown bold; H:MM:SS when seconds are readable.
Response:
**10:21**
